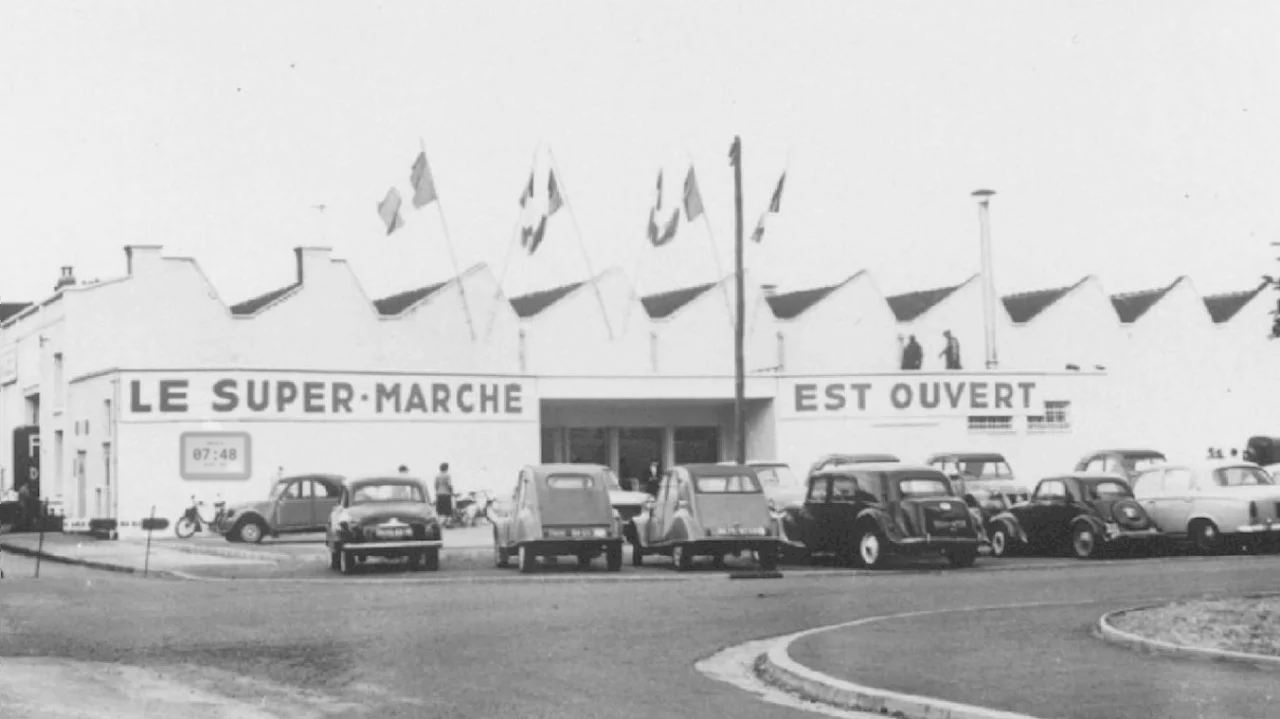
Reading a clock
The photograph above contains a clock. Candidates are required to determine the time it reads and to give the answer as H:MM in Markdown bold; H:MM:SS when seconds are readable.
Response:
**7:48**
